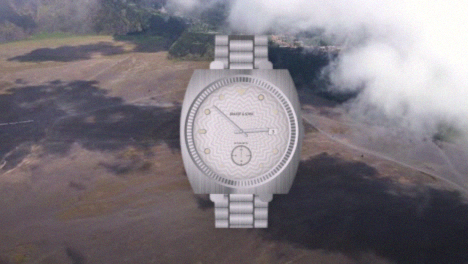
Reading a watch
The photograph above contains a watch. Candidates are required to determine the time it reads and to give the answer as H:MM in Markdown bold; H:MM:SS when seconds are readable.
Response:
**2:52**
